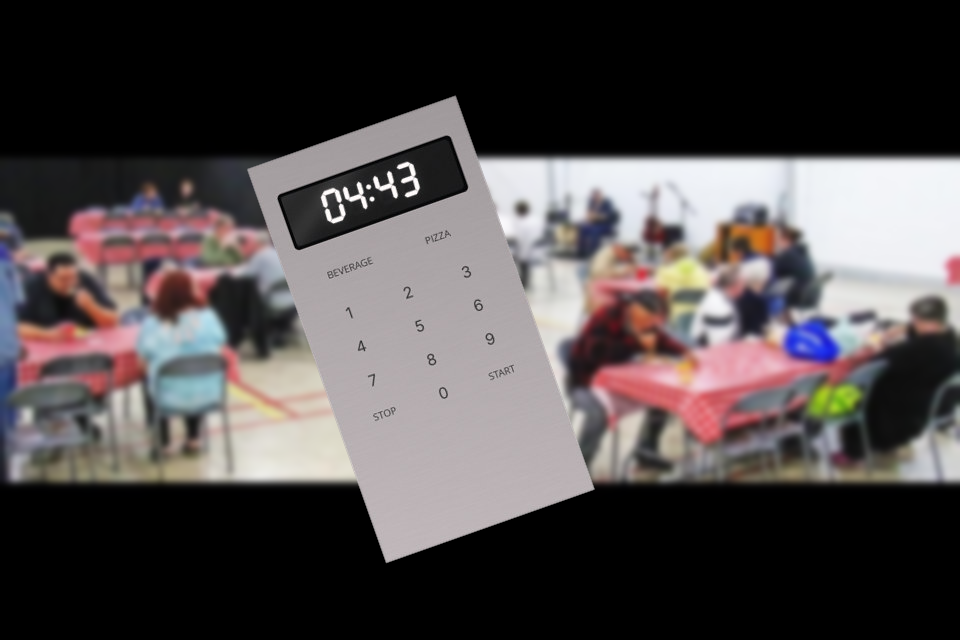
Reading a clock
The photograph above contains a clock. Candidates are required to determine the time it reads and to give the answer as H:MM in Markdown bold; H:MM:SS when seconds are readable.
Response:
**4:43**
